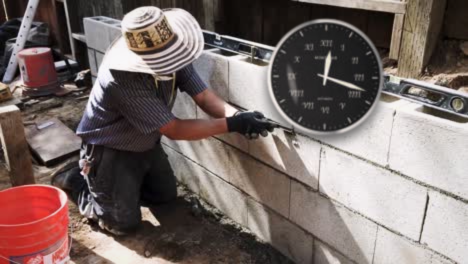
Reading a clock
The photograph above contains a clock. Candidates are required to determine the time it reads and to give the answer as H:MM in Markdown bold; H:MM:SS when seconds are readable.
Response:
**12:18**
